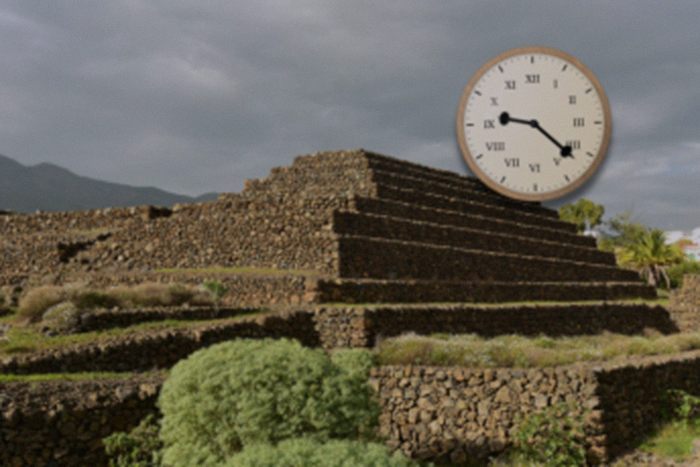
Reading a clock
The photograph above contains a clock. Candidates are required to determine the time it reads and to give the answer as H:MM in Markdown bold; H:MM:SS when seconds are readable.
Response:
**9:22**
